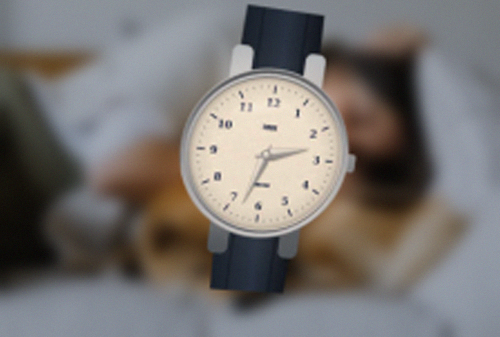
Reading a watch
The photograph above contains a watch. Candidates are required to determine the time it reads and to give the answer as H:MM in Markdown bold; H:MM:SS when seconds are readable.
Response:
**2:33**
